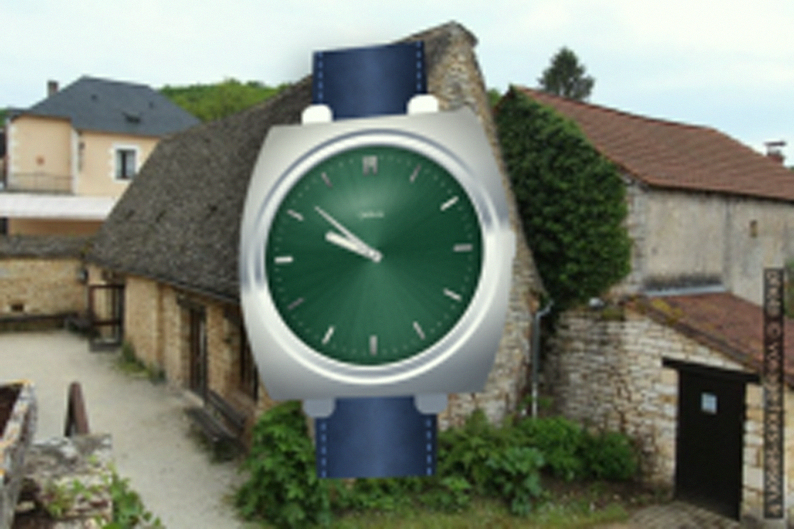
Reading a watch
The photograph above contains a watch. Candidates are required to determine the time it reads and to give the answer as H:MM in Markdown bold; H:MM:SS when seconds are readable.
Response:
**9:52**
